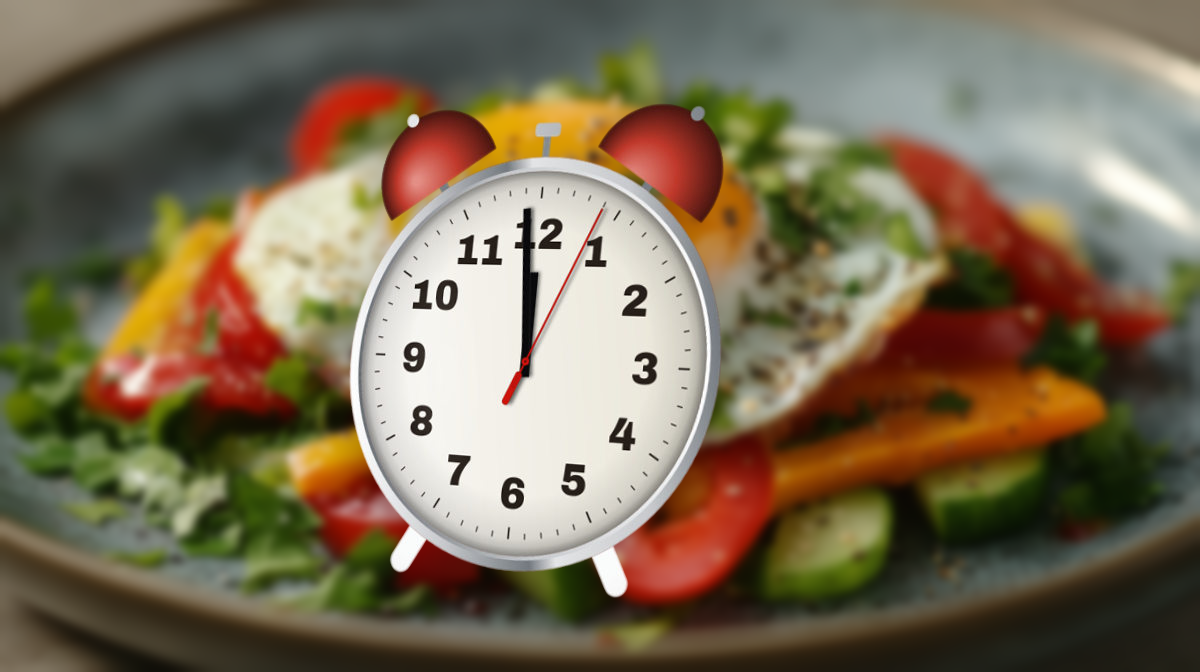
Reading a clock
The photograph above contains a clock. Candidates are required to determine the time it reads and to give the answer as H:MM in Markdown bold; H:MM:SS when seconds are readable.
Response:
**11:59:04**
